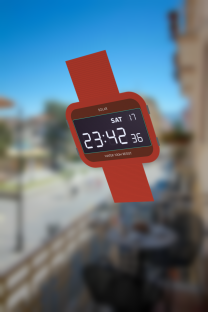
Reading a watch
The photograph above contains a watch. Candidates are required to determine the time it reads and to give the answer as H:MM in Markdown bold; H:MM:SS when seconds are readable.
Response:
**23:42:36**
